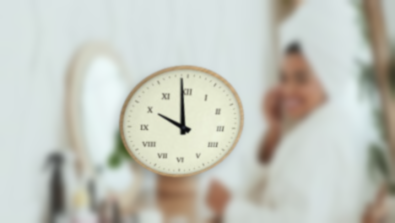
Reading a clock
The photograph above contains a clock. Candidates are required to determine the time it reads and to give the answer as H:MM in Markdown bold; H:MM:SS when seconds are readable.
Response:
**9:59**
